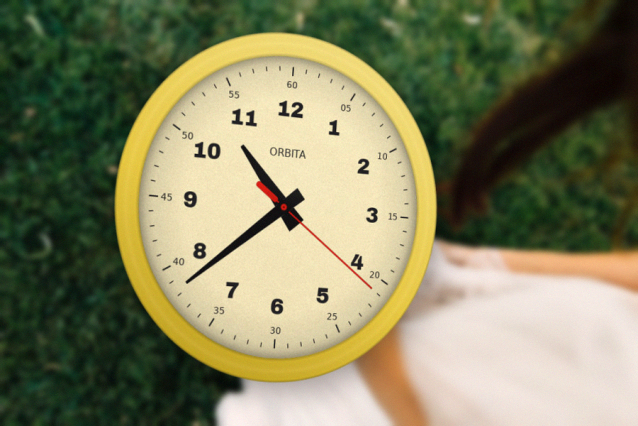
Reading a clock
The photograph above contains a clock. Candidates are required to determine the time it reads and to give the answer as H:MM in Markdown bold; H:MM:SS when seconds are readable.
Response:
**10:38:21**
